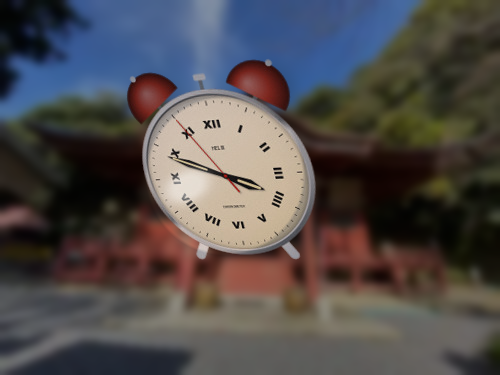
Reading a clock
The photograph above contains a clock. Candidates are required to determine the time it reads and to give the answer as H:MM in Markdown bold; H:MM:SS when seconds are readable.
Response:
**3:48:55**
